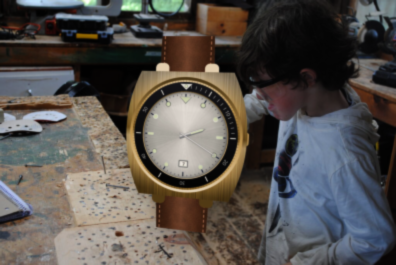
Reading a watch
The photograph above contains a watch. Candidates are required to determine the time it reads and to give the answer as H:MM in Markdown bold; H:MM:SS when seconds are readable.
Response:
**2:20**
